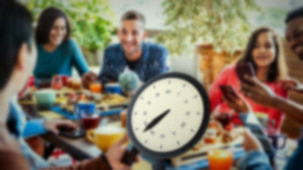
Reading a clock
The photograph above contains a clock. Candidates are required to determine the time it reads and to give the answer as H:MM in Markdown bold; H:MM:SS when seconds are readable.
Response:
**7:38**
